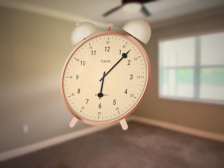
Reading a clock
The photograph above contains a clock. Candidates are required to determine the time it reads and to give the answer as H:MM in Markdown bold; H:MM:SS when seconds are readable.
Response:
**6:07**
